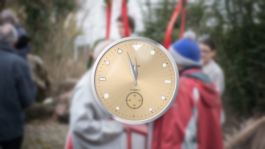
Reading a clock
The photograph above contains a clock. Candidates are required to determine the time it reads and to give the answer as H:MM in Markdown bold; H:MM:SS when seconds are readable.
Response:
**11:57**
